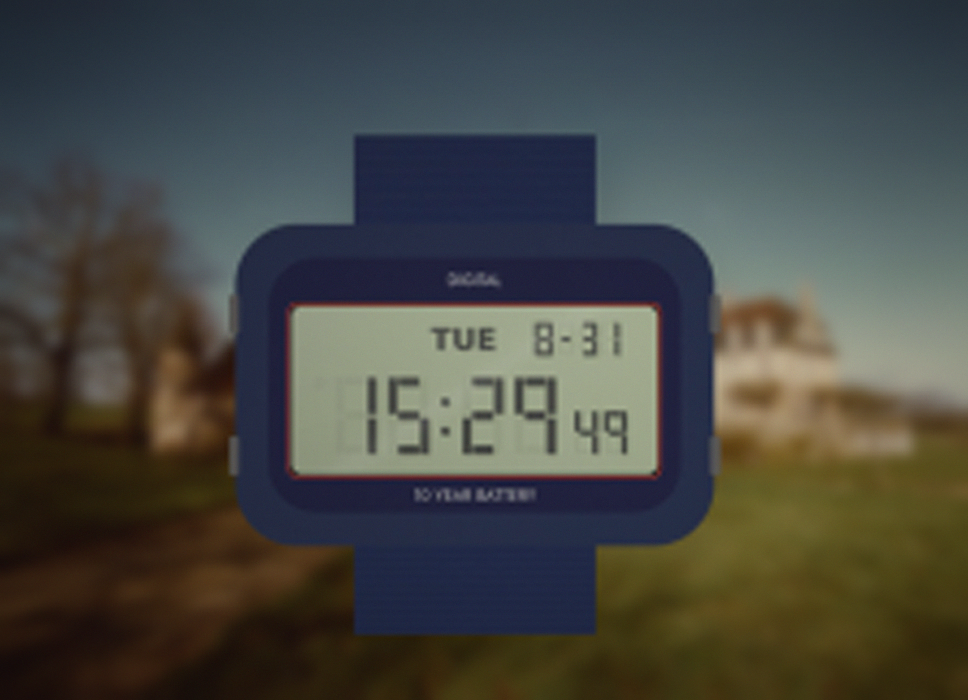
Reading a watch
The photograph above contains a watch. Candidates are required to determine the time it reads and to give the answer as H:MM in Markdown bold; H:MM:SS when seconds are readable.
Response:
**15:29:49**
